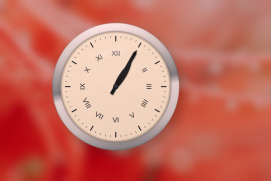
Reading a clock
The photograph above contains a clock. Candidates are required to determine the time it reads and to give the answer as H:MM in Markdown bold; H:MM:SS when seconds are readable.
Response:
**1:05**
